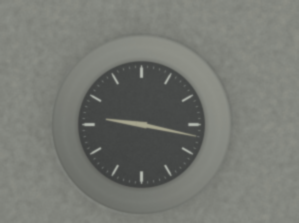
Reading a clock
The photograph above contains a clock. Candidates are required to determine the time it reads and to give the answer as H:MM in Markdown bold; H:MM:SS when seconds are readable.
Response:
**9:17**
